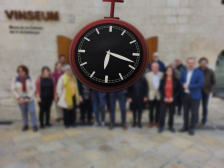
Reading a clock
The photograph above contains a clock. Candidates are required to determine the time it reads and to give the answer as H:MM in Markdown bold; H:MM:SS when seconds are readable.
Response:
**6:18**
